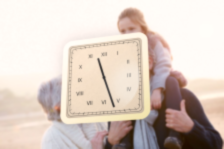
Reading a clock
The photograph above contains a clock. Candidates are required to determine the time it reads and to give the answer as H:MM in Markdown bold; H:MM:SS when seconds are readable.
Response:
**11:27**
